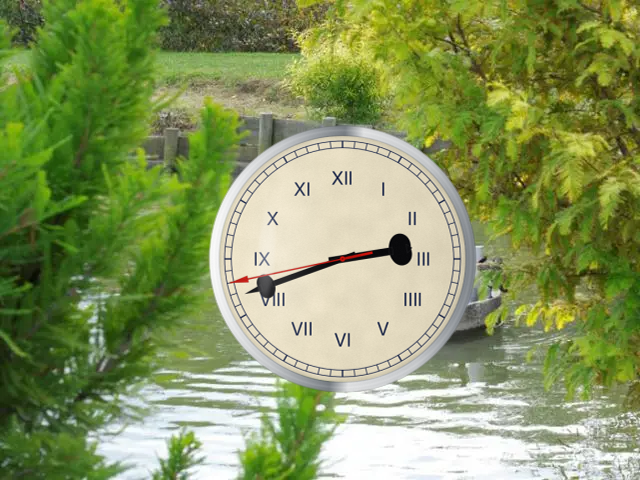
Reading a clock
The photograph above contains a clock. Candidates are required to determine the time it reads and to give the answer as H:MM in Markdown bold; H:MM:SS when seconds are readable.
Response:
**2:41:43**
